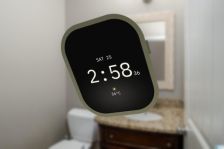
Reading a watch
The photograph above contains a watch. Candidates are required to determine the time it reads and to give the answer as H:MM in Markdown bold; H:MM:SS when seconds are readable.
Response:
**2:58**
